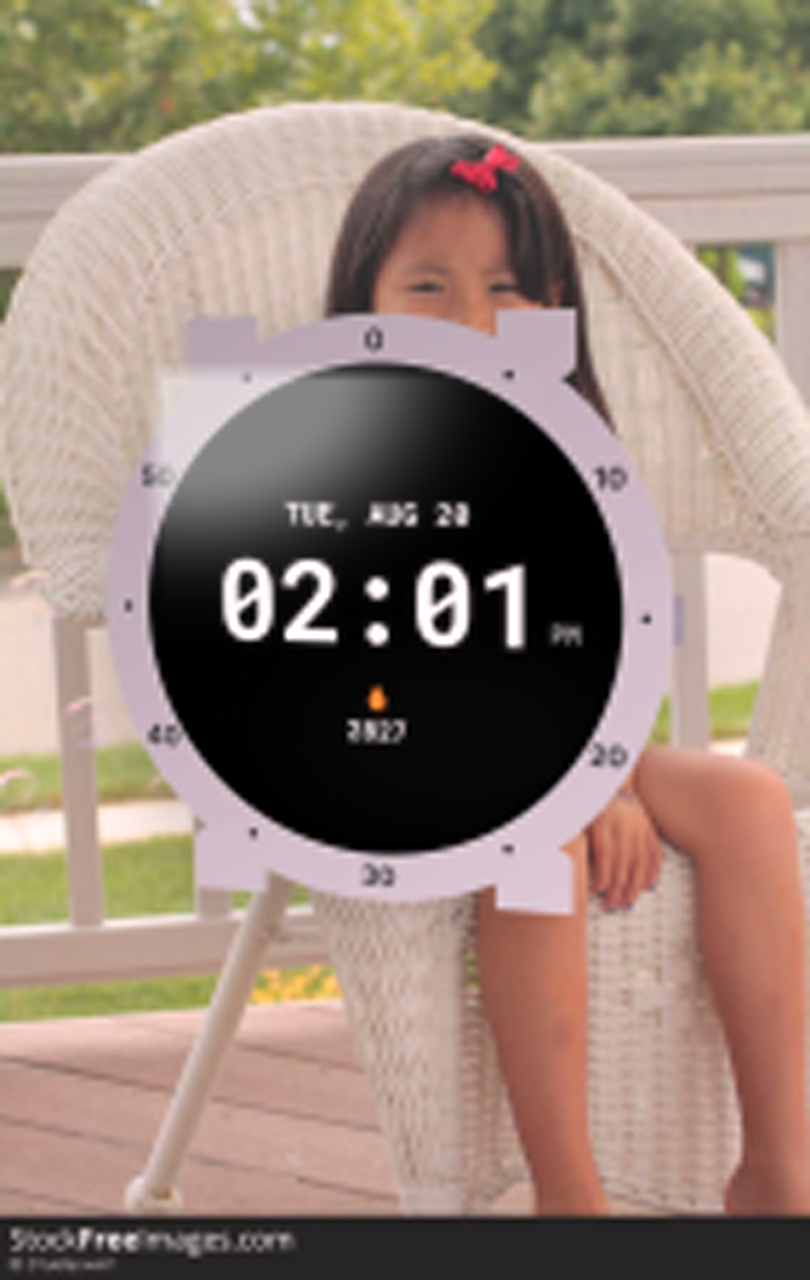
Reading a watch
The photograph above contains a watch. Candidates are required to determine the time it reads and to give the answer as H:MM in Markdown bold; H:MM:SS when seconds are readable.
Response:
**2:01**
